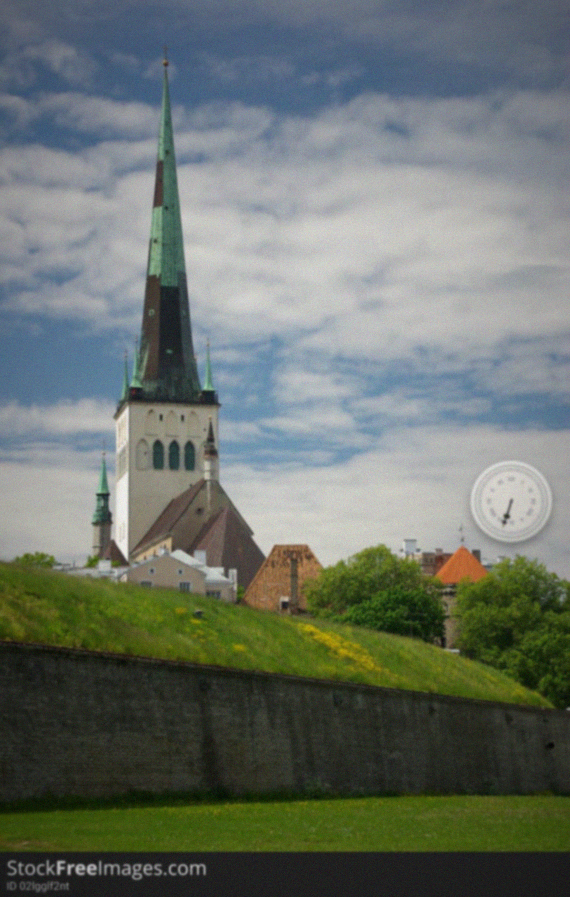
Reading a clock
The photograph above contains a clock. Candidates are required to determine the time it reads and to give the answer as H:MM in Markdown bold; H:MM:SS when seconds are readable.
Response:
**6:33**
